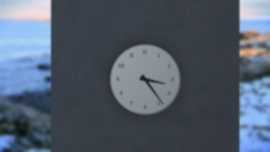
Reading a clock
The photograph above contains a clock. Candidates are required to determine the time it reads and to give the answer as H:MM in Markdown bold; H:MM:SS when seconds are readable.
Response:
**3:24**
